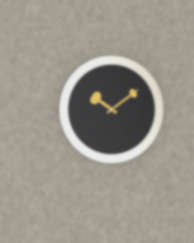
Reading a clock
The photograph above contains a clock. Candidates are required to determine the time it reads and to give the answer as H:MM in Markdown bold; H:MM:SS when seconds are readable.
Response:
**10:09**
